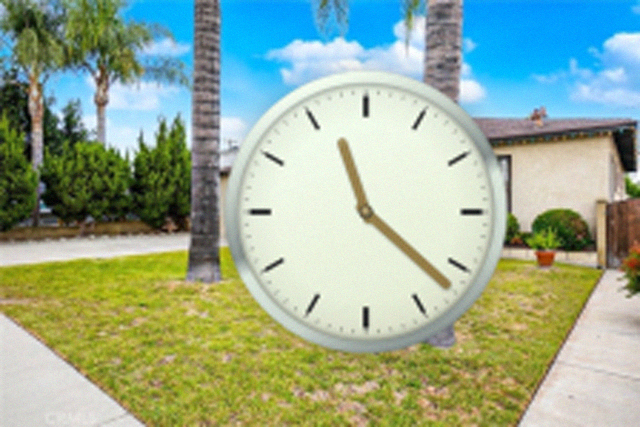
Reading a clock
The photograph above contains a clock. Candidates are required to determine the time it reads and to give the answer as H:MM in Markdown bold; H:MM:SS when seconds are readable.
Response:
**11:22**
